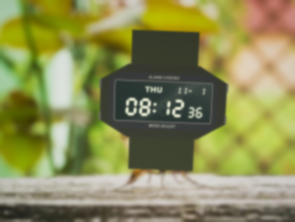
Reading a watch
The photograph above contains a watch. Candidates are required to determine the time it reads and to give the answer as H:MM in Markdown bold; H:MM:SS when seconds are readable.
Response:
**8:12:36**
